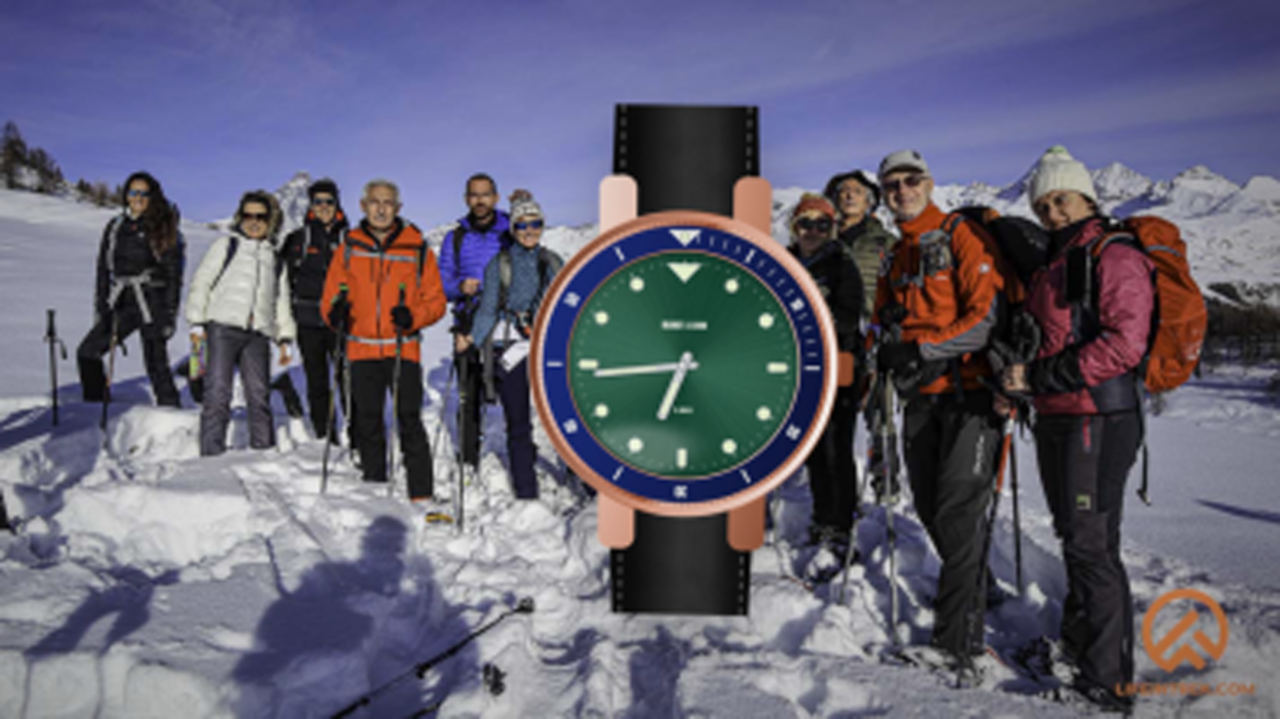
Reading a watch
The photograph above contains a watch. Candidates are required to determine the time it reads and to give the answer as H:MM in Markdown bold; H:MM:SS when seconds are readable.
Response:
**6:44**
